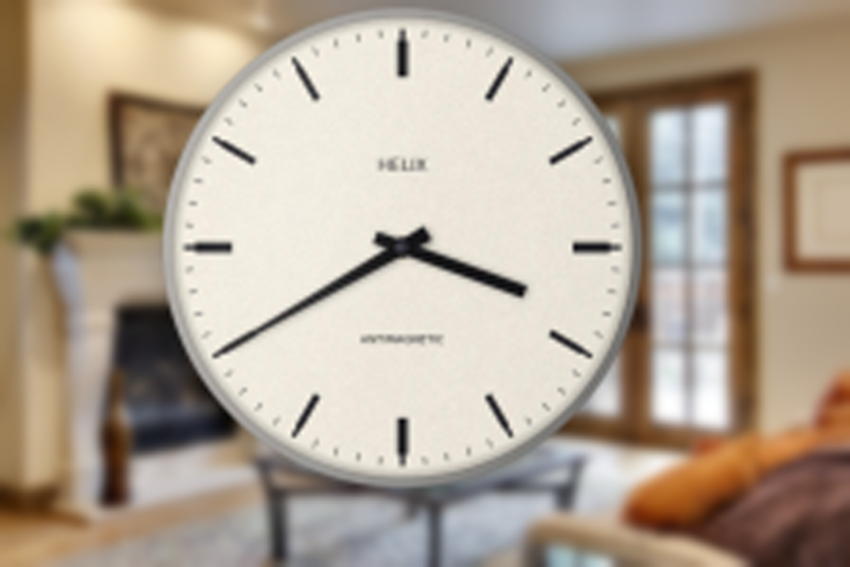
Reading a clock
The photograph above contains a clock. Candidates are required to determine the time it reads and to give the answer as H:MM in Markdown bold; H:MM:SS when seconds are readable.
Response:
**3:40**
